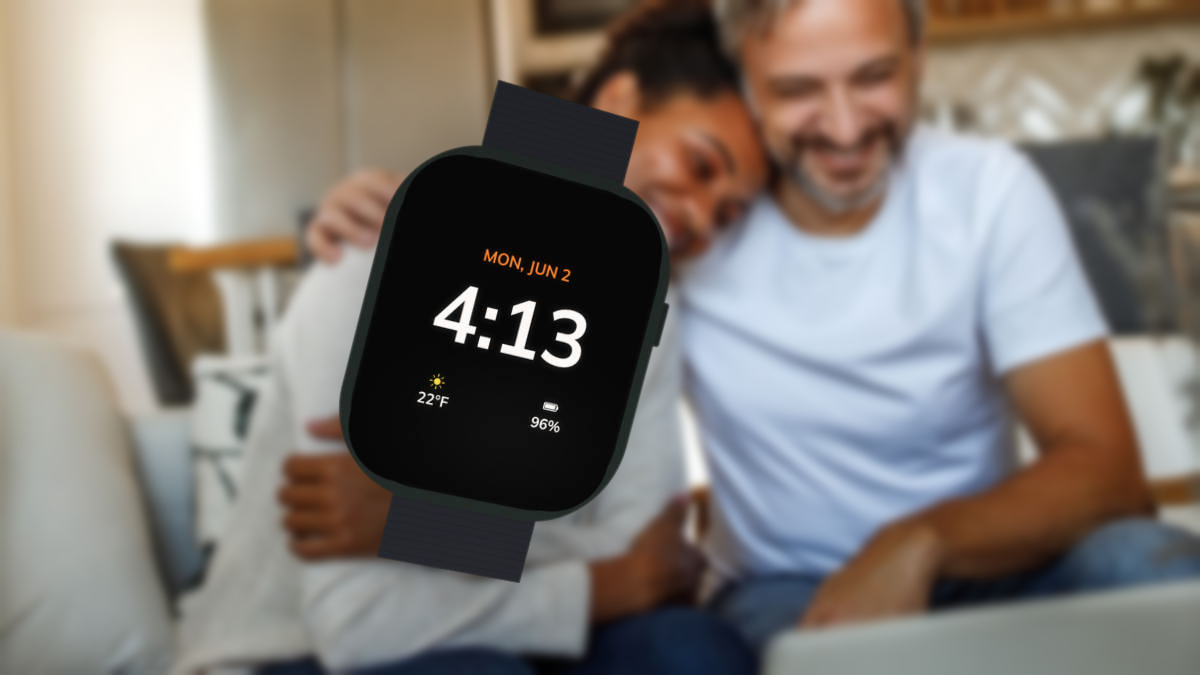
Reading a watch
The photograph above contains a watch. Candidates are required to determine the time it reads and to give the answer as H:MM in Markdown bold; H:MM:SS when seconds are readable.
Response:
**4:13**
